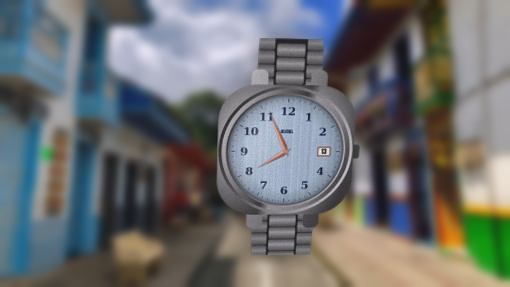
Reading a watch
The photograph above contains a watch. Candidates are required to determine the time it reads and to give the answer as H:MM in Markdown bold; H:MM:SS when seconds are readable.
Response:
**7:56**
